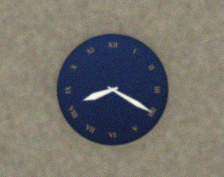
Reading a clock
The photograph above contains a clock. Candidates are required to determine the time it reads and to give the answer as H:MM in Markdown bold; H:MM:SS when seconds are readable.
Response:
**8:20**
